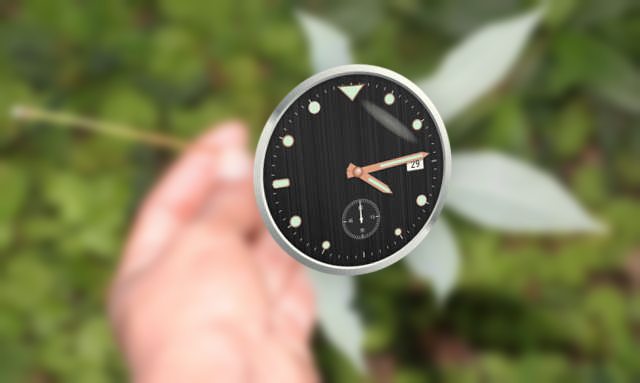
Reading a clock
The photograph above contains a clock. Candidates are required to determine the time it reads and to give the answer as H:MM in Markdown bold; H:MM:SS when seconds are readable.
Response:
**4:14**
